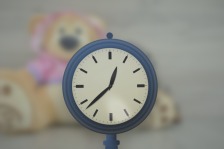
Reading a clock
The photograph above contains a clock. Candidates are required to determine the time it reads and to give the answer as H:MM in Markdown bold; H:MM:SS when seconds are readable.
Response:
**12:38**
